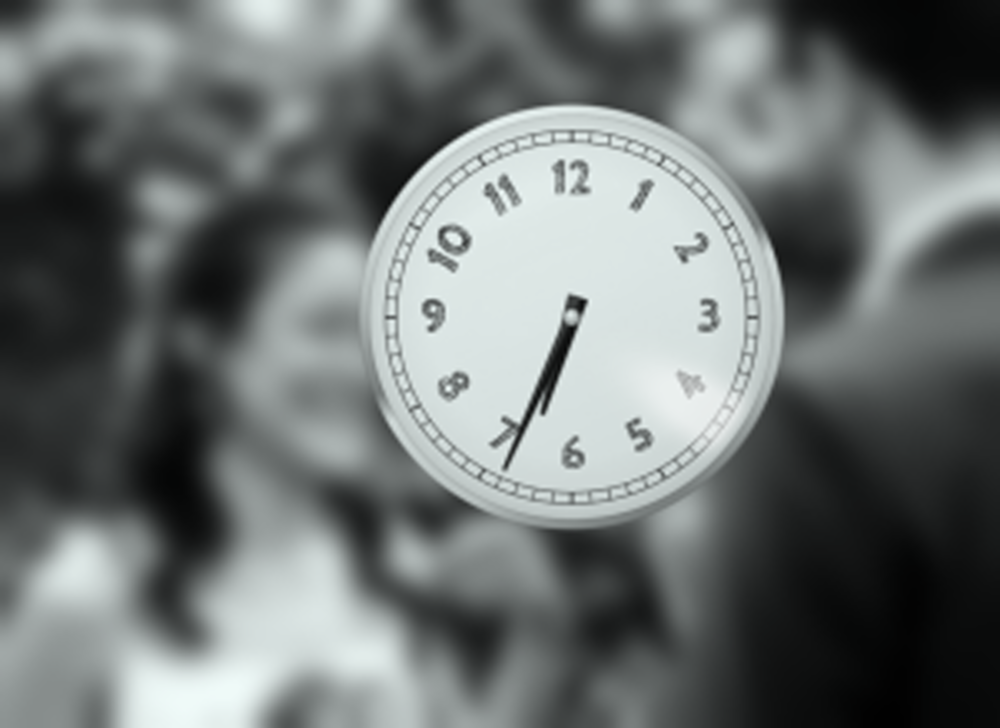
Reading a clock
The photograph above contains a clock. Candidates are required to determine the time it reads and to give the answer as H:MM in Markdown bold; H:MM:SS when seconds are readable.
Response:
**6:34**
